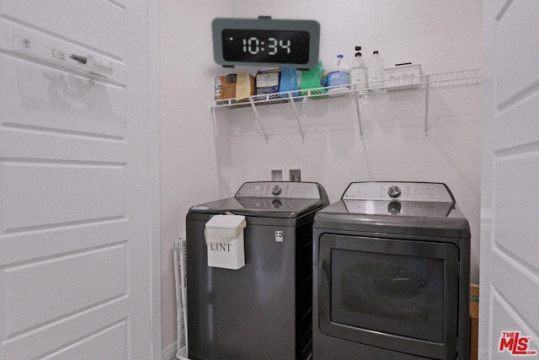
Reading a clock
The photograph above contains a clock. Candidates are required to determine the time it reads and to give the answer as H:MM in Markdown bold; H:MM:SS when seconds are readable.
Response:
**10:34**
